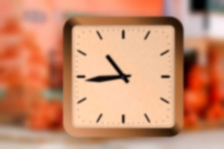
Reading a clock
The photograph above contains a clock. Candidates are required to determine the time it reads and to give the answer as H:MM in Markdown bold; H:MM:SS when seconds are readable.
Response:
**10:44**
